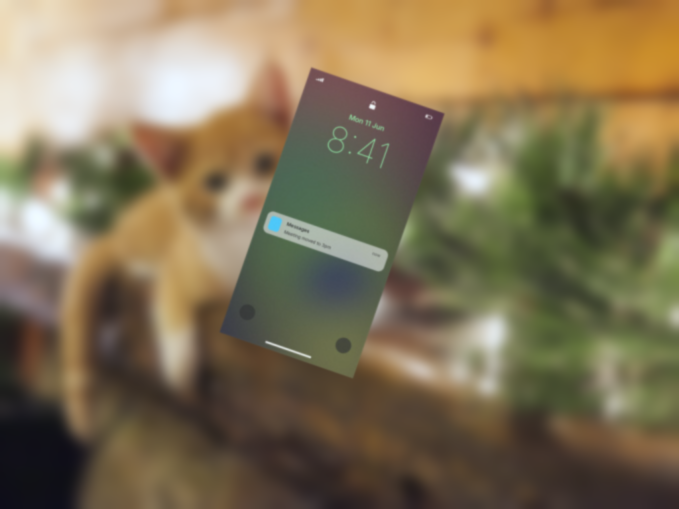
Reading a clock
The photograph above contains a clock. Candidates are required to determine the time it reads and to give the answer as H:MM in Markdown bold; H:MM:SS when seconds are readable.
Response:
**8:41**
